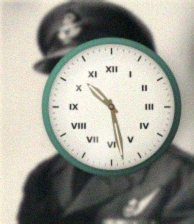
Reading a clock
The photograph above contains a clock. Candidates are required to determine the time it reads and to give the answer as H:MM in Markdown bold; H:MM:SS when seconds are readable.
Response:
**10:28**
